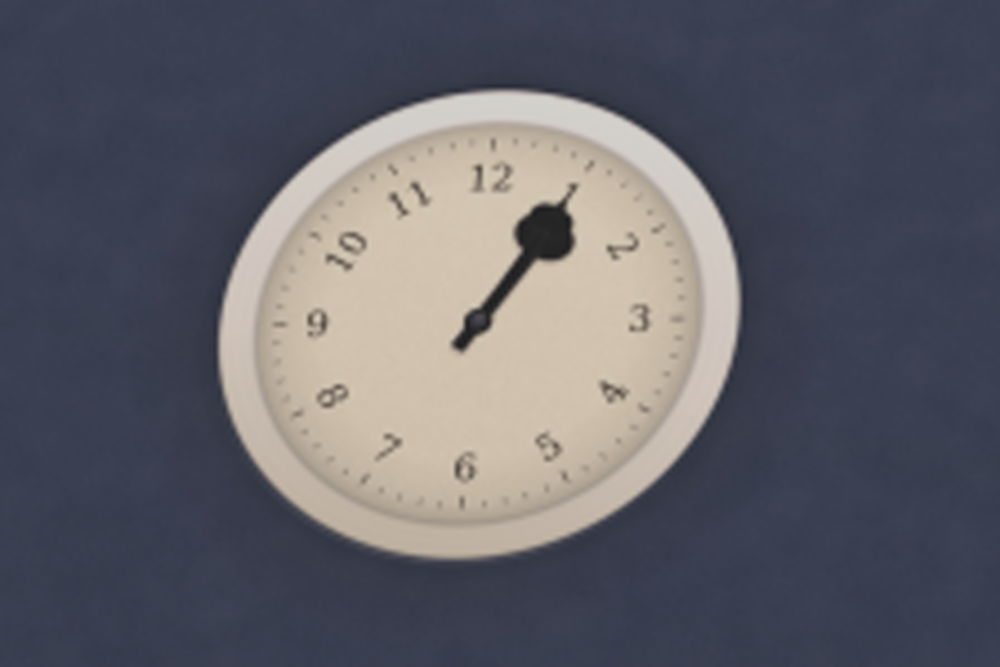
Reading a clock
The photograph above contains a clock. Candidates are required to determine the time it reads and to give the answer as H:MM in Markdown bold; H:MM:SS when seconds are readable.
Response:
**1:05**
